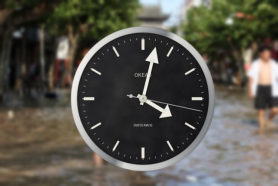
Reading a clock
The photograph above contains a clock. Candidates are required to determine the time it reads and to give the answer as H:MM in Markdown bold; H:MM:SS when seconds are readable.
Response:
**4:02:17**
